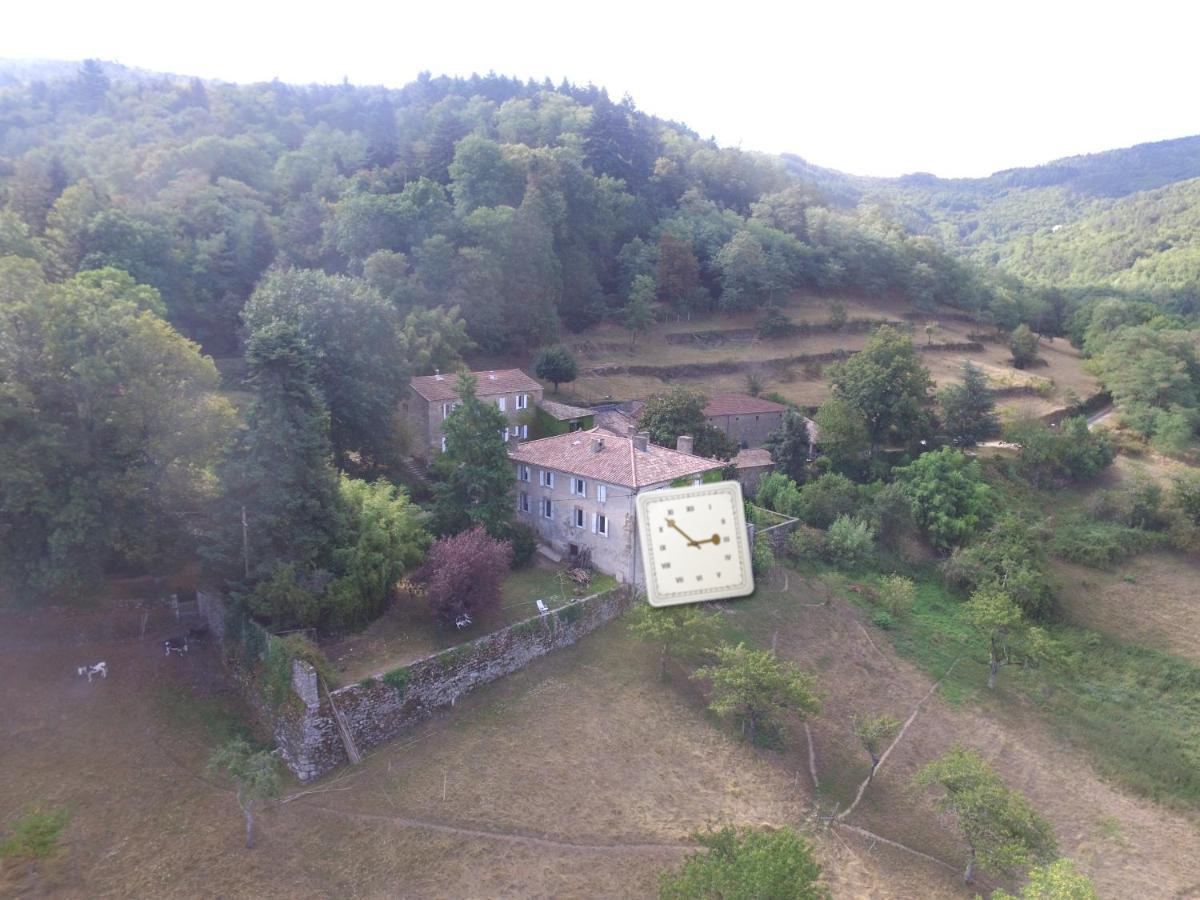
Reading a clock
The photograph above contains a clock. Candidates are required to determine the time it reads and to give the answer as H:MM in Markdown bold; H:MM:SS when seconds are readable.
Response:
**2:53**
